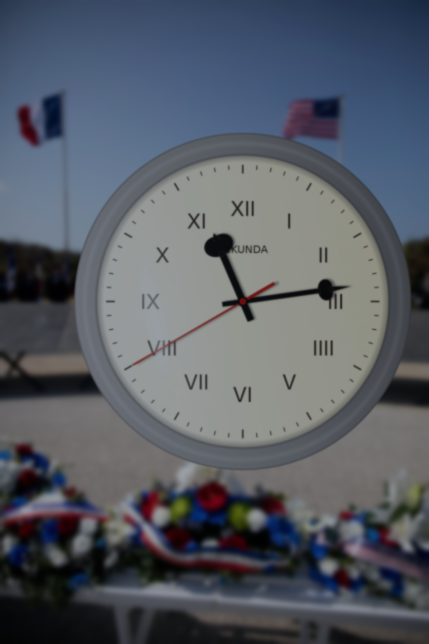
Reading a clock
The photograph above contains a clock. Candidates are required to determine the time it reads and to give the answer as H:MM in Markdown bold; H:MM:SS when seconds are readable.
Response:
**11:13:40**
